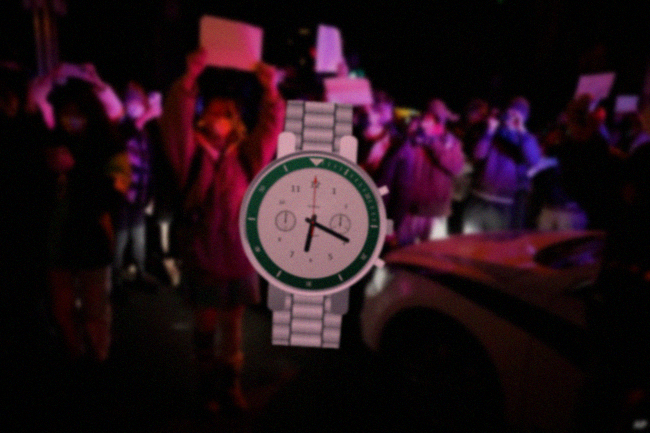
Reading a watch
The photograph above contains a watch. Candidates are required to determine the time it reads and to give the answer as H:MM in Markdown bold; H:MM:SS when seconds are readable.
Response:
**6:19**
